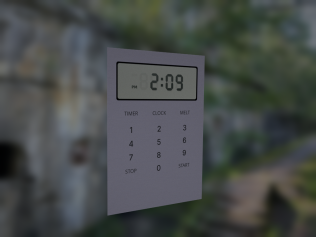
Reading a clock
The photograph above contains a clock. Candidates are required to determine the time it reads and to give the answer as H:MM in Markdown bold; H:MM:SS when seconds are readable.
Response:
**2:09**
